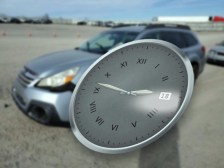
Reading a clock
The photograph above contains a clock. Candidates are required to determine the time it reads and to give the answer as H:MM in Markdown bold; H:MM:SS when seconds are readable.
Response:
**2:47**
